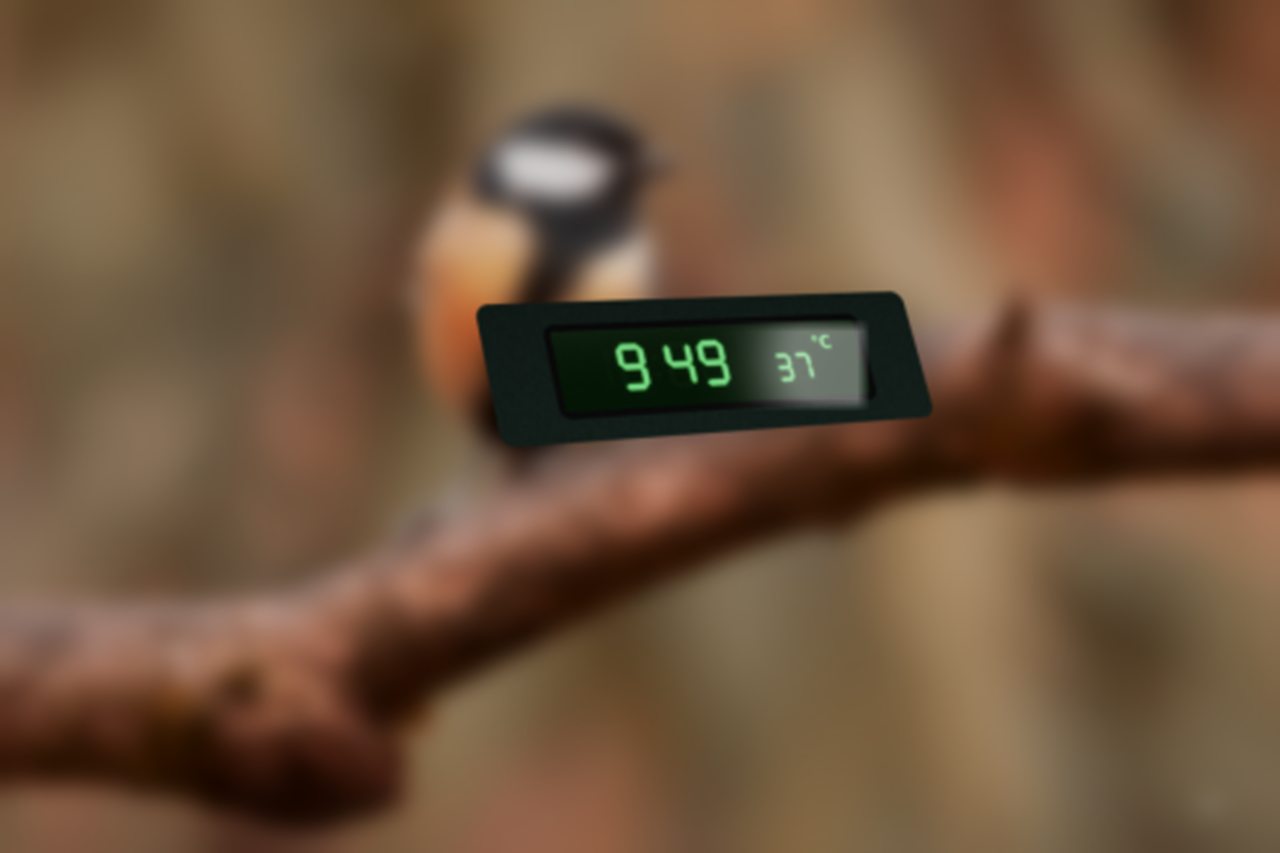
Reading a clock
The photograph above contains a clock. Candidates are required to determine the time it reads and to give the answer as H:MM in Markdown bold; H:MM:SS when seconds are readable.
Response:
**9:49**
